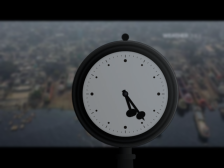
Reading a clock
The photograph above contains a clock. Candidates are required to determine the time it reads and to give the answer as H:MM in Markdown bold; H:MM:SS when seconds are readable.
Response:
**5:24**
